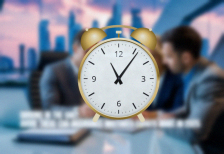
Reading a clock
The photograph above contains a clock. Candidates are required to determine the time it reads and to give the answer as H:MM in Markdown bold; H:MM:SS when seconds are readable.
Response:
**11:06**
